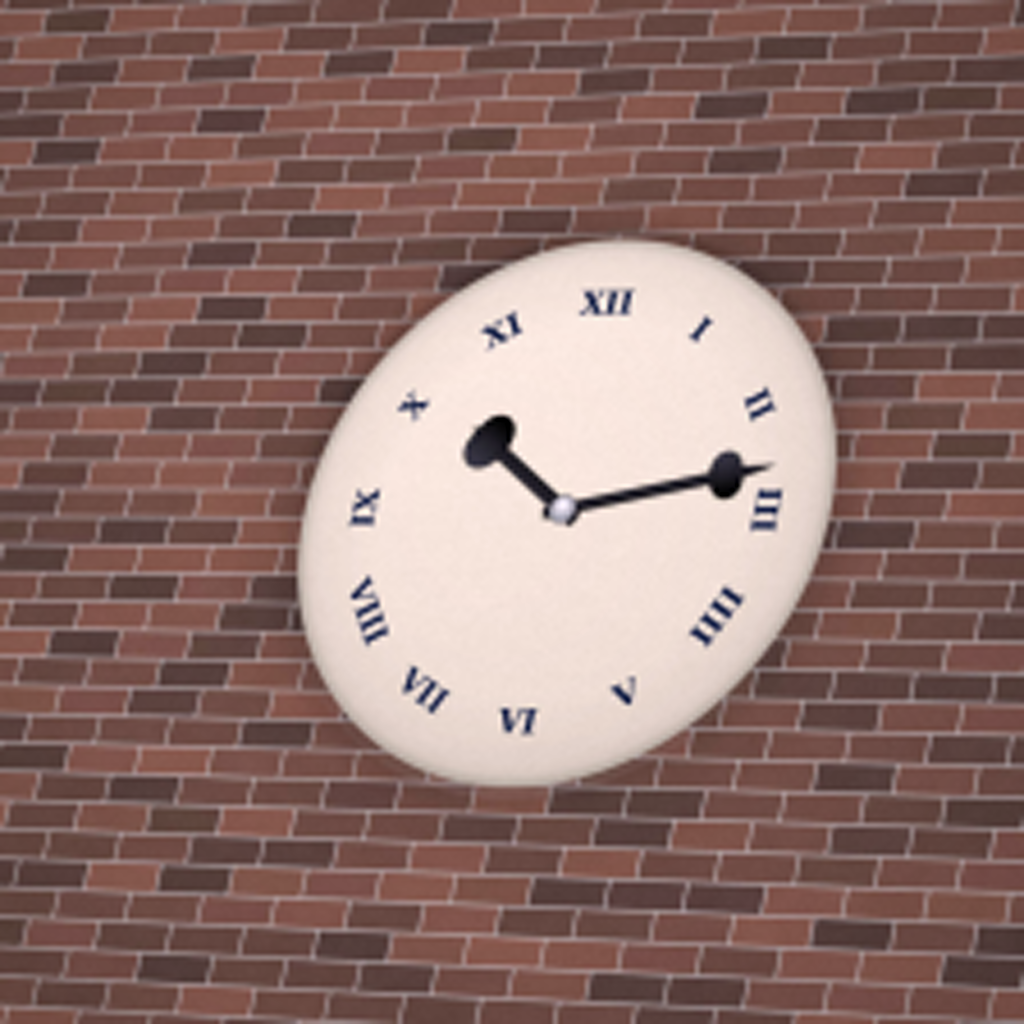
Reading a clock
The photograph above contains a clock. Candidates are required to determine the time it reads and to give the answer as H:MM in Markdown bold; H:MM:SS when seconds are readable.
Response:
**10:13**
